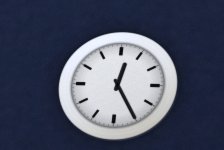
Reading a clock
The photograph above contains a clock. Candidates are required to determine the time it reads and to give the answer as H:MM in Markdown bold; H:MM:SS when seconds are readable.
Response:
**12:25**
